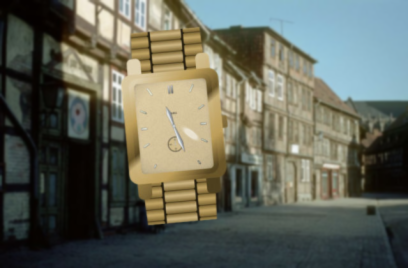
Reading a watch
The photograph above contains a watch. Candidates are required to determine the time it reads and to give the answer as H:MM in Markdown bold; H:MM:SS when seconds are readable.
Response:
**11:27**
